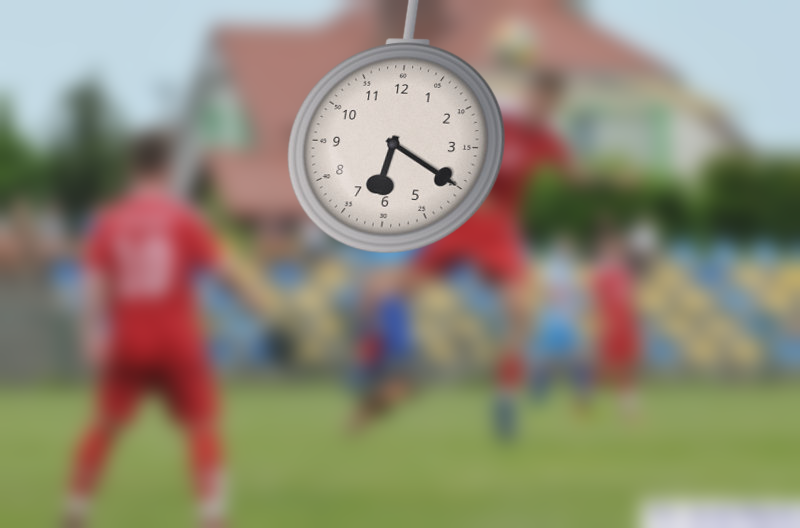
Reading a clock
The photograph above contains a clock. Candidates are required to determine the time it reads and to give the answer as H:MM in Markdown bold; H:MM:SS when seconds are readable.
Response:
**6:20**
